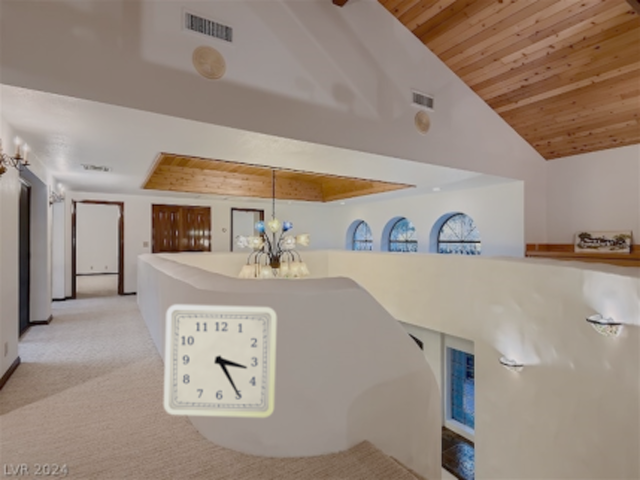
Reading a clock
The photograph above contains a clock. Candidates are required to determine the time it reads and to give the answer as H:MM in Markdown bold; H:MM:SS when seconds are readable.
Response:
**3:25**
